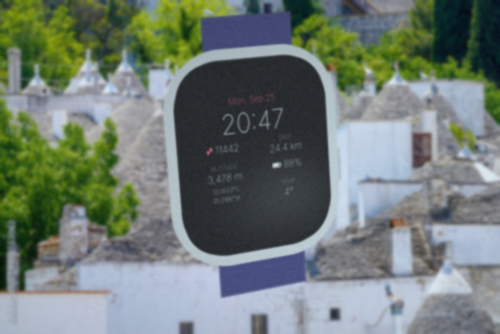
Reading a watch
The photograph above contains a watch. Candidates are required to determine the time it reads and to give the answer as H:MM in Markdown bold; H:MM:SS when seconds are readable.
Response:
**20:47**
